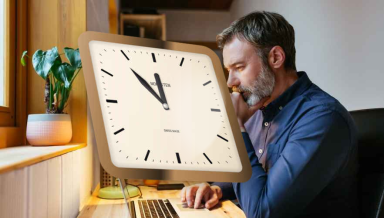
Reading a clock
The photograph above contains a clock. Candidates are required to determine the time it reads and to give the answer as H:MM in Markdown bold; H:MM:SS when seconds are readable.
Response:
**11:54**
